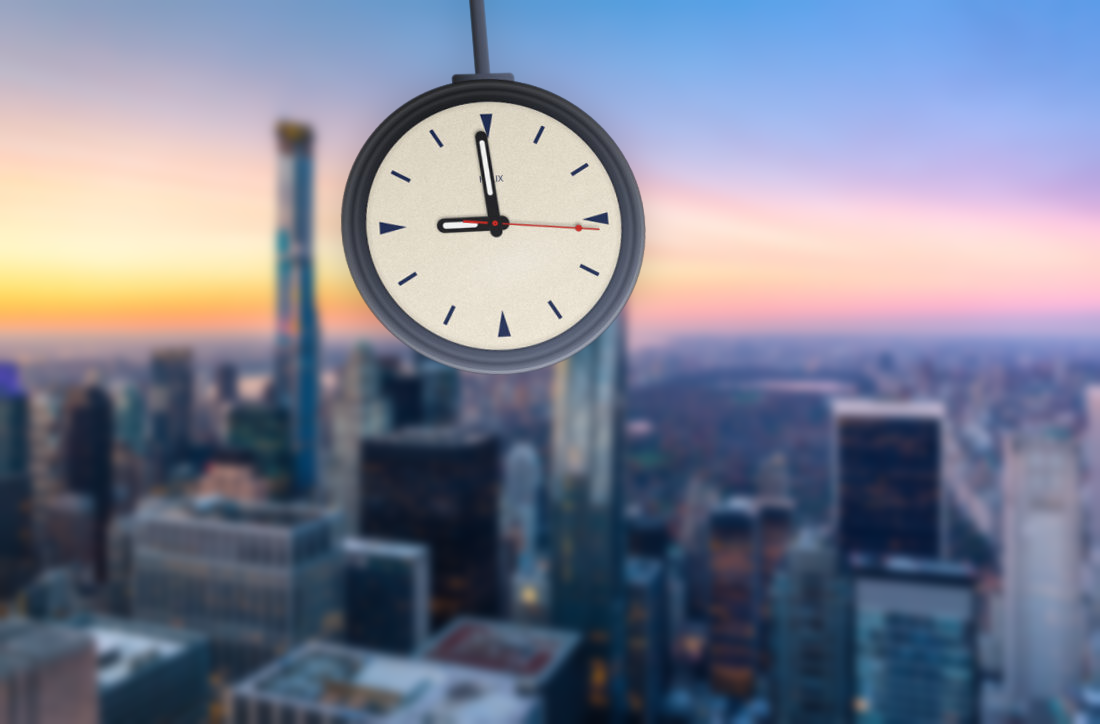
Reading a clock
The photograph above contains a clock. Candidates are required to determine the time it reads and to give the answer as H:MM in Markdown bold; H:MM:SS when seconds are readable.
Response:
**8:59:16**
